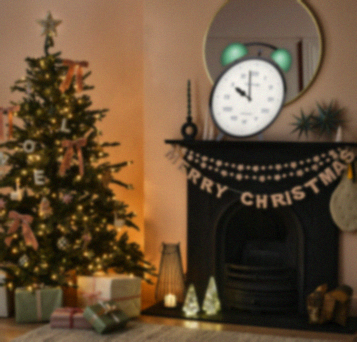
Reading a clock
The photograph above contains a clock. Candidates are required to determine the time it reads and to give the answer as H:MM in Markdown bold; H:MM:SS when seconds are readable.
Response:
**9:58**
